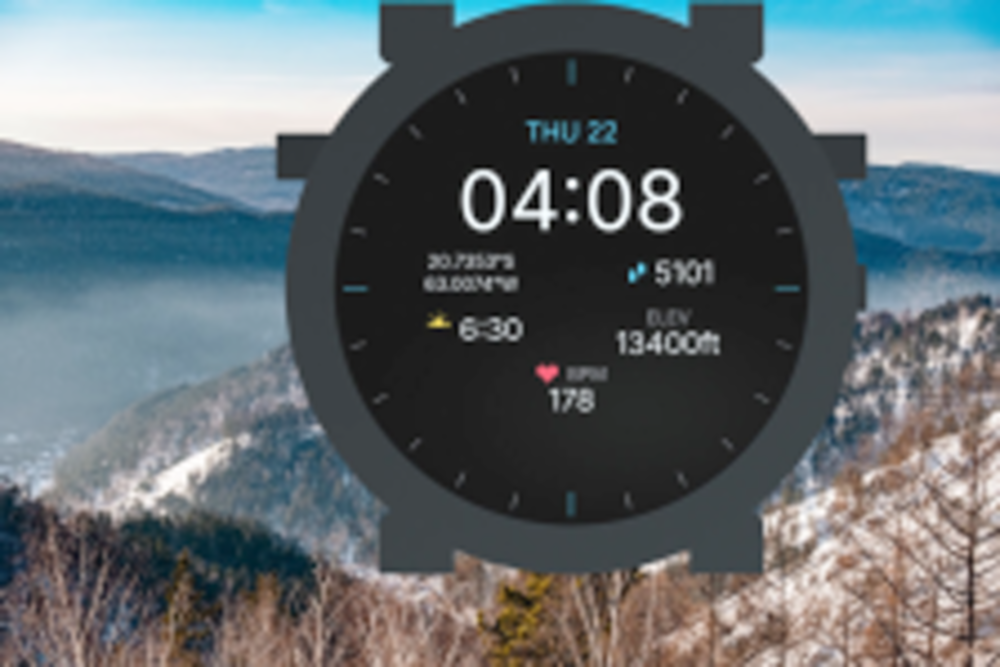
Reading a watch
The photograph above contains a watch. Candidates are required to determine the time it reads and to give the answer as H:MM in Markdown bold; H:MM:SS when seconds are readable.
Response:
**4:08**
